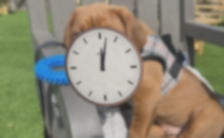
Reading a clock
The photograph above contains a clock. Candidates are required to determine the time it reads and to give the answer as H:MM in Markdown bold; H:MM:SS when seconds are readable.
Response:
**12:02**
